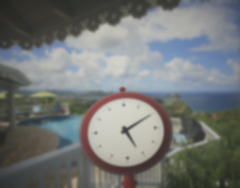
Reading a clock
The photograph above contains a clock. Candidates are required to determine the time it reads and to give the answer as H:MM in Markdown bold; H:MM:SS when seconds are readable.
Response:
**5:10**
